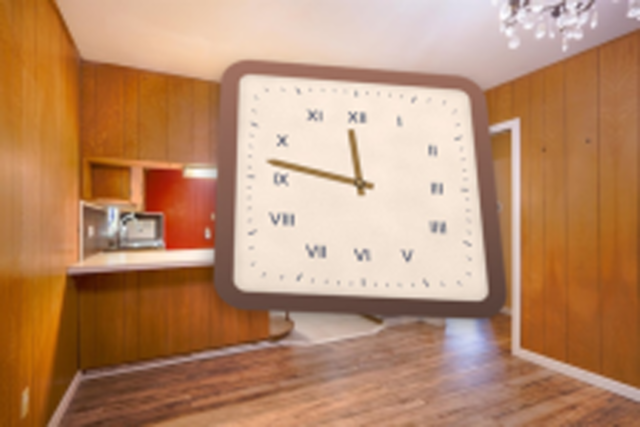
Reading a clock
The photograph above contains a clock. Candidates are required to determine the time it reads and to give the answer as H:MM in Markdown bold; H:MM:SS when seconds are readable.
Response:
**11:47**
